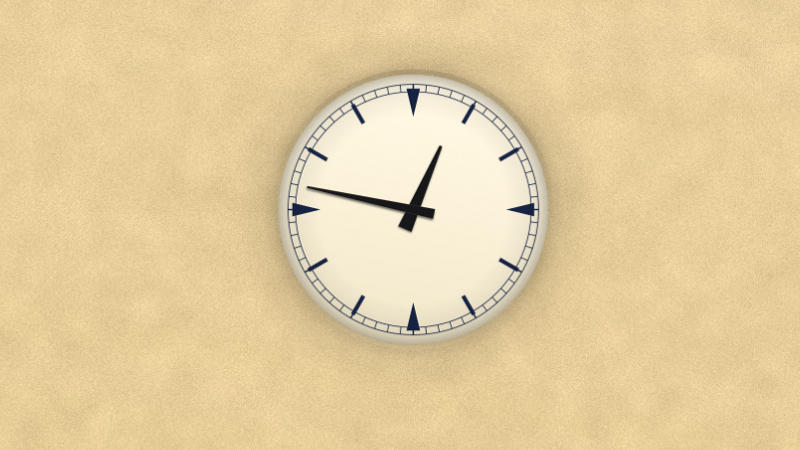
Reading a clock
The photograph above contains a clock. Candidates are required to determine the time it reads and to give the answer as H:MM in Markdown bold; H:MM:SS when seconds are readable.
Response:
**12:47**
